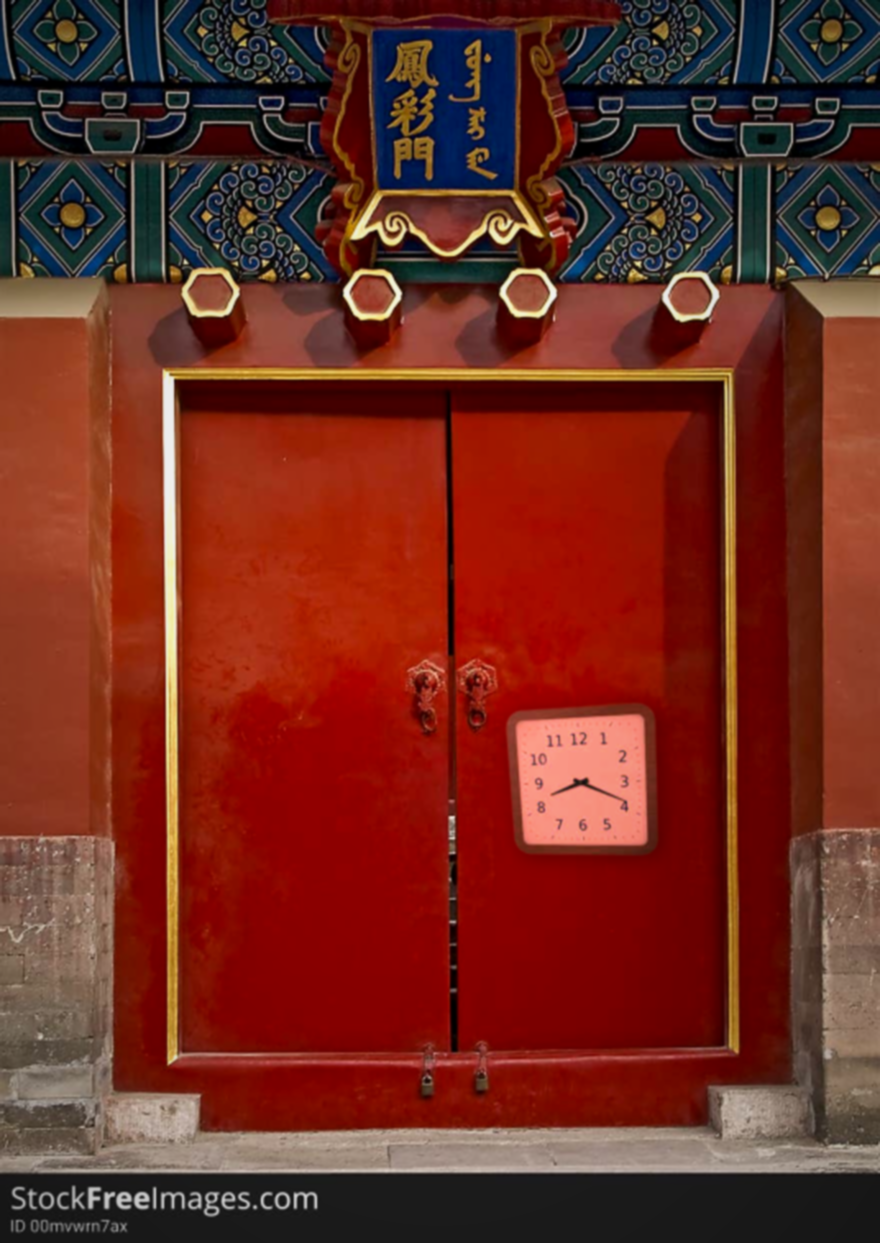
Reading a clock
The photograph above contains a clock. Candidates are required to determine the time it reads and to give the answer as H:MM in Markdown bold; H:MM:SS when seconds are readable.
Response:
**8:19**
